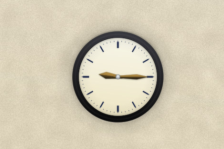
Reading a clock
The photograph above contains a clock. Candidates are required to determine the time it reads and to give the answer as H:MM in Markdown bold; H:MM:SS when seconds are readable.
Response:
**9:15**
